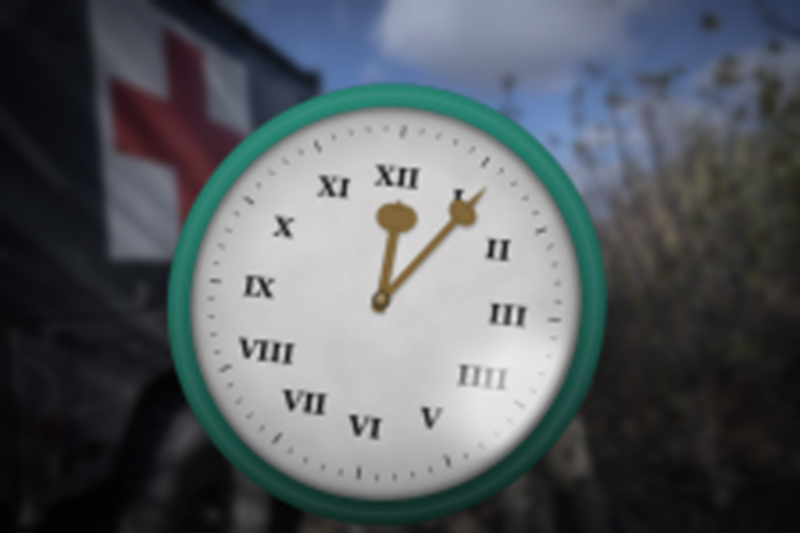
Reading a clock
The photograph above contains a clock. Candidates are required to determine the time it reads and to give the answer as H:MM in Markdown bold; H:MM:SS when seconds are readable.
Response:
**12:06**
